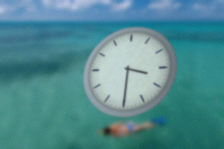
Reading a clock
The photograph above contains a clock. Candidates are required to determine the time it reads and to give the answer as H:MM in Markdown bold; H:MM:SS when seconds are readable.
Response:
**3:30**
